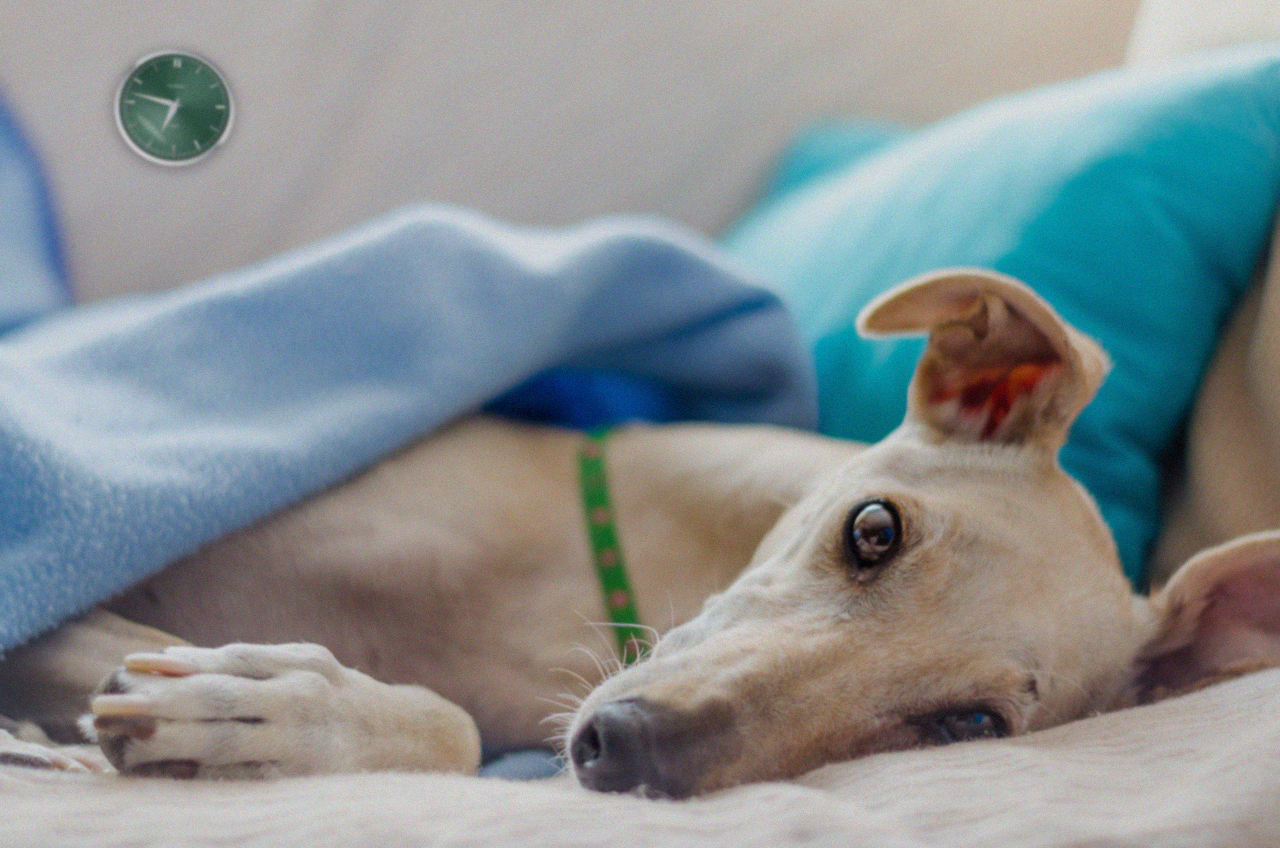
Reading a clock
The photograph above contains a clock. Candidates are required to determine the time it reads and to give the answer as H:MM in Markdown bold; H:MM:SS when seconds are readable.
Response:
**6:47**
